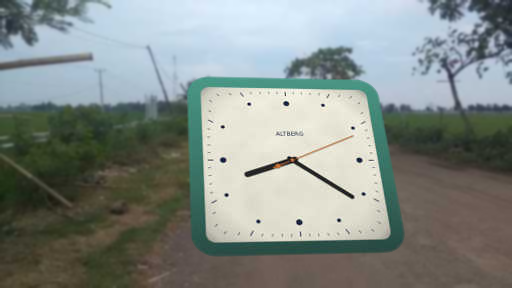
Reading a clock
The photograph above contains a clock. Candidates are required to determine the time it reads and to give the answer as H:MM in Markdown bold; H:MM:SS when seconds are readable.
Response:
**8:21:11**
